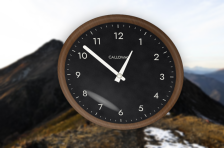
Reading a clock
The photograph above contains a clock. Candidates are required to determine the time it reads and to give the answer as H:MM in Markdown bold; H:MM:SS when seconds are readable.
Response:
**12:52**
